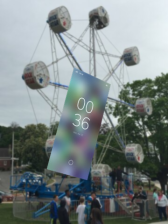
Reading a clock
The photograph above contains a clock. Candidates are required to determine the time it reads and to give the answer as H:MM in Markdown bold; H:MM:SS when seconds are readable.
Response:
**0:36**
